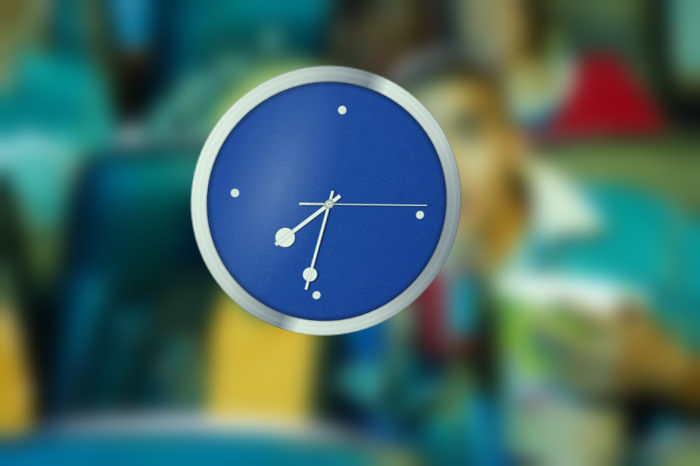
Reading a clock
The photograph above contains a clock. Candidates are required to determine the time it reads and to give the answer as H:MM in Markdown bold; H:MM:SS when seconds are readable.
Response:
**7:31:14**
